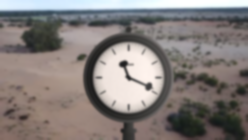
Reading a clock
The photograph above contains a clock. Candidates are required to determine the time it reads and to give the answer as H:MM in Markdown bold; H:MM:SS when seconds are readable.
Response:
**11:19**
